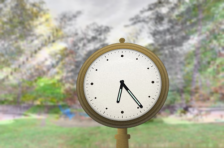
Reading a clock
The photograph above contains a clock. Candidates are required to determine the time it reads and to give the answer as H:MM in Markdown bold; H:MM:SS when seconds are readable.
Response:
**6:24**
